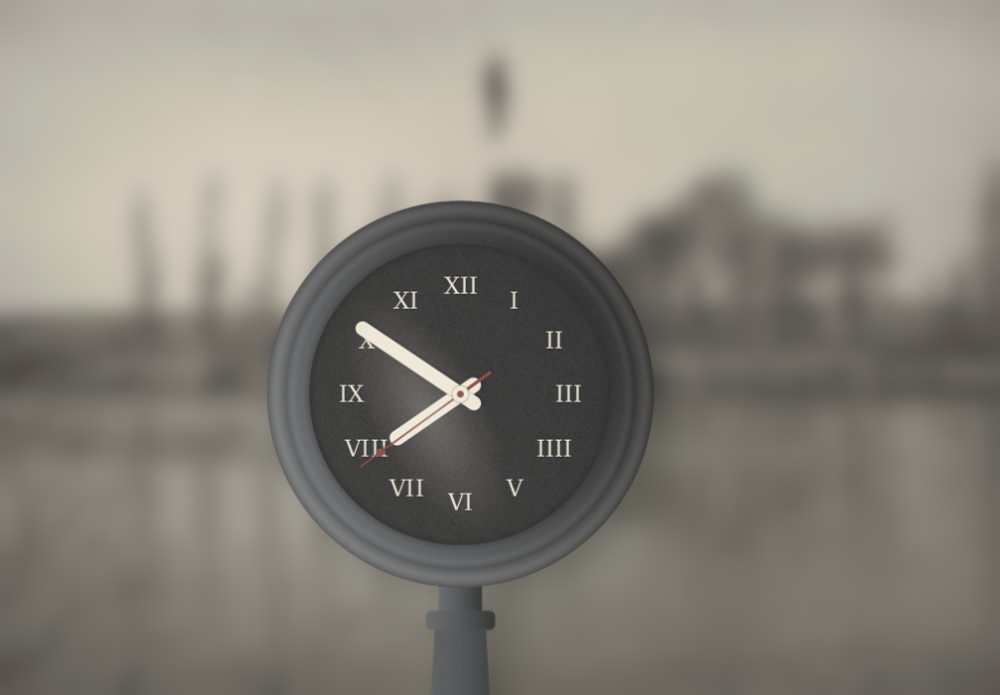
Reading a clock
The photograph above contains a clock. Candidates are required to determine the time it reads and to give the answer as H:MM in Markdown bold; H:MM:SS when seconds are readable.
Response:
**7:50:39**
